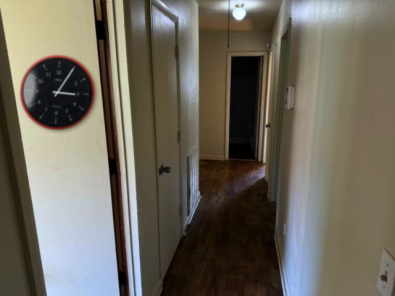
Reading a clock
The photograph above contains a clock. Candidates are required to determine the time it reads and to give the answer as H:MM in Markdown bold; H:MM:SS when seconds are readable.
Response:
**3:05**
